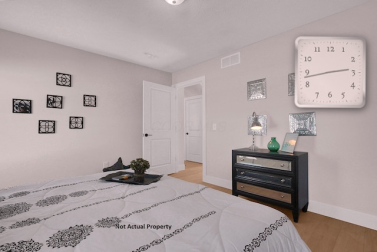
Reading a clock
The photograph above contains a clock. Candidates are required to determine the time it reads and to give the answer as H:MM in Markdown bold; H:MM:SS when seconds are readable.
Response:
**2:43**
